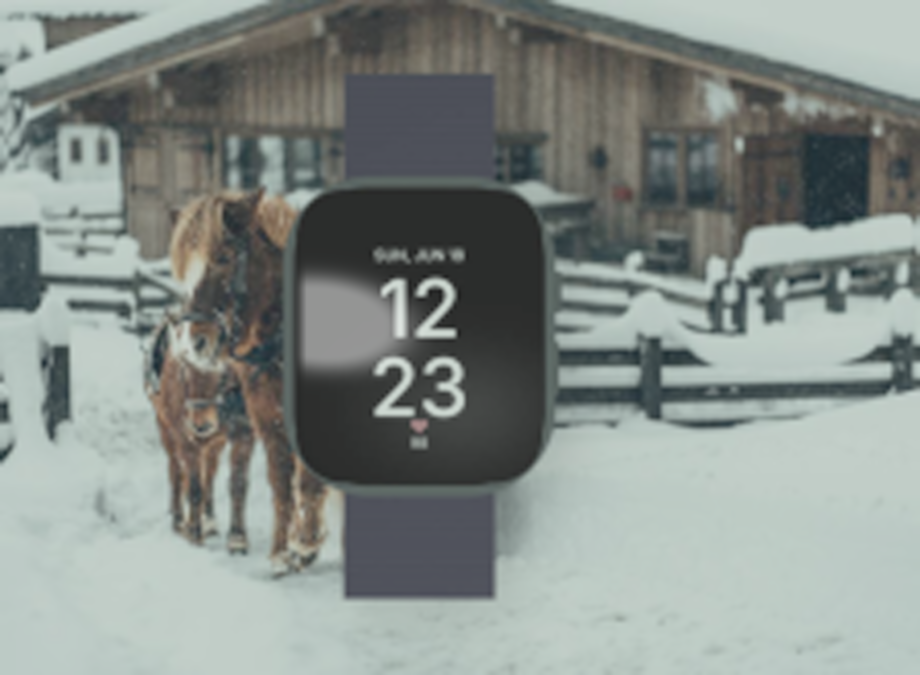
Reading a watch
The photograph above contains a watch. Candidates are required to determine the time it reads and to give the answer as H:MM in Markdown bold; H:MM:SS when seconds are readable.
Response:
**12:23**
